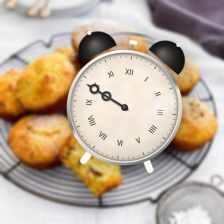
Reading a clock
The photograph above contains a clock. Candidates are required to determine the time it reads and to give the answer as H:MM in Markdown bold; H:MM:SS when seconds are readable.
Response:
**9:49**
